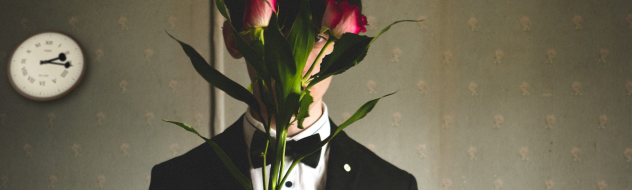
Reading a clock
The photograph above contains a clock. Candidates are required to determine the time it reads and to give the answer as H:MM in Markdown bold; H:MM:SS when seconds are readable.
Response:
**2:16**
